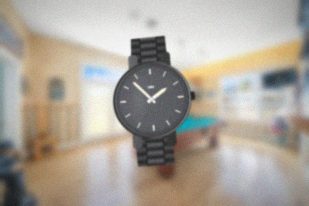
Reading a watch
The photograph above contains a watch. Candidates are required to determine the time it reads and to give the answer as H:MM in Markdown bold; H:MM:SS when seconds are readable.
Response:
**1:53**
